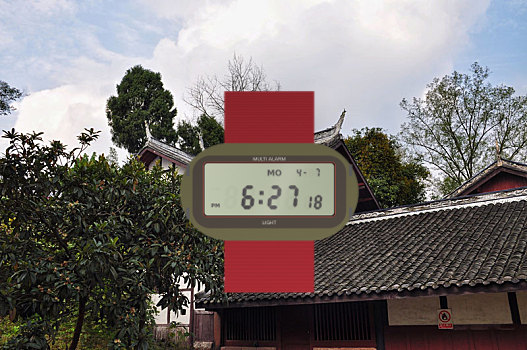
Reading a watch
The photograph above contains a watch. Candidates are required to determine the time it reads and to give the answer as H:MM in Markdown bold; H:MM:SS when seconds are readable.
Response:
**6:27:18**
